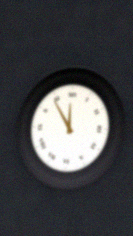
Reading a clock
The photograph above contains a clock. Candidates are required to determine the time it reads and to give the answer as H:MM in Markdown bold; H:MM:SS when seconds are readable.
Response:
**11:54**
